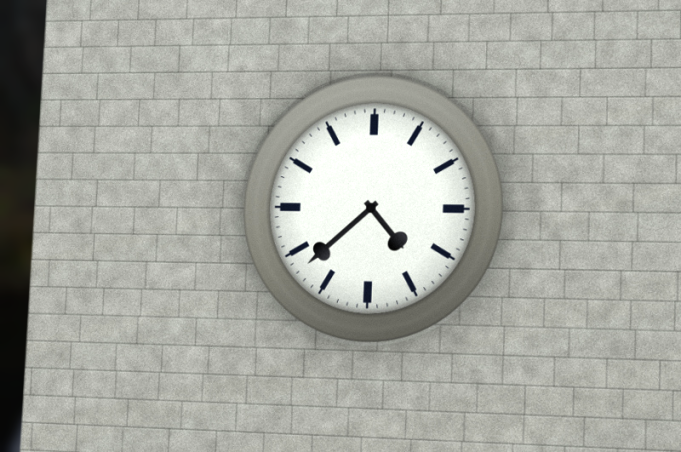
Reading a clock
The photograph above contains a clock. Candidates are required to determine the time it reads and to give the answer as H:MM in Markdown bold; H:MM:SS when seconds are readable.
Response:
**4:38**
